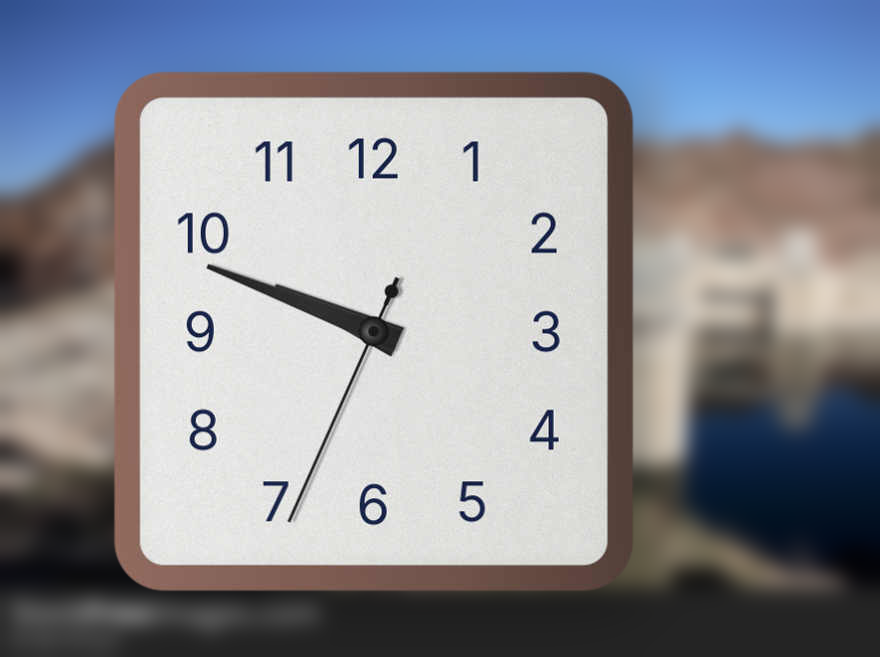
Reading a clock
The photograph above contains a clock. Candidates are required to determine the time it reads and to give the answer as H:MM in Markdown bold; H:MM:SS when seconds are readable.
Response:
**9:48:34**
